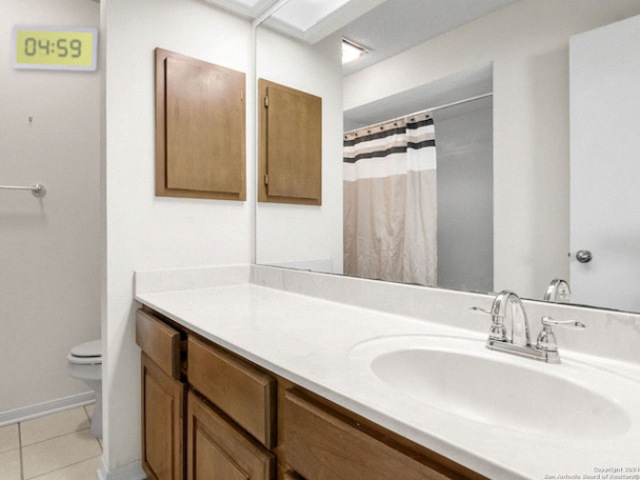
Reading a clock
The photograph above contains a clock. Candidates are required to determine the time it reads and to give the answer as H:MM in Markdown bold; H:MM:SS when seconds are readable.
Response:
**4:59**
